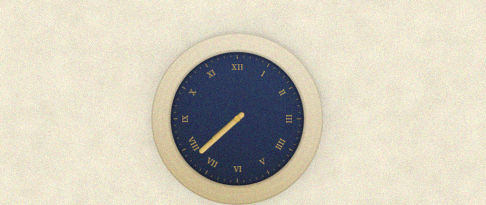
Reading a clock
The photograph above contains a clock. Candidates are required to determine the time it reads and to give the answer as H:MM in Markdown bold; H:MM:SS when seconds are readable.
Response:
**7:38**
